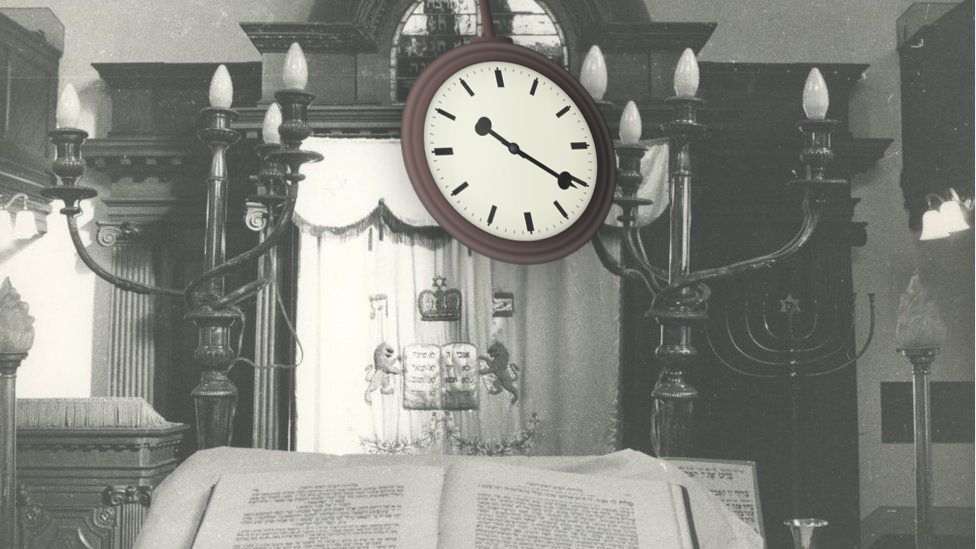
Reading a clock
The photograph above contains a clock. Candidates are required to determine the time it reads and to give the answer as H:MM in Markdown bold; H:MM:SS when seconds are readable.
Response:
**10:21**
